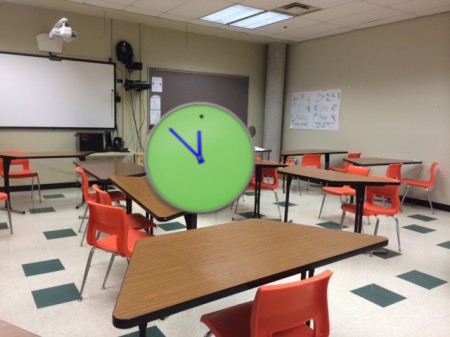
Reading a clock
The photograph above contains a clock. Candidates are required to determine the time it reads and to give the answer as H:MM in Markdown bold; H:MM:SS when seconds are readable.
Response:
**11:52**
